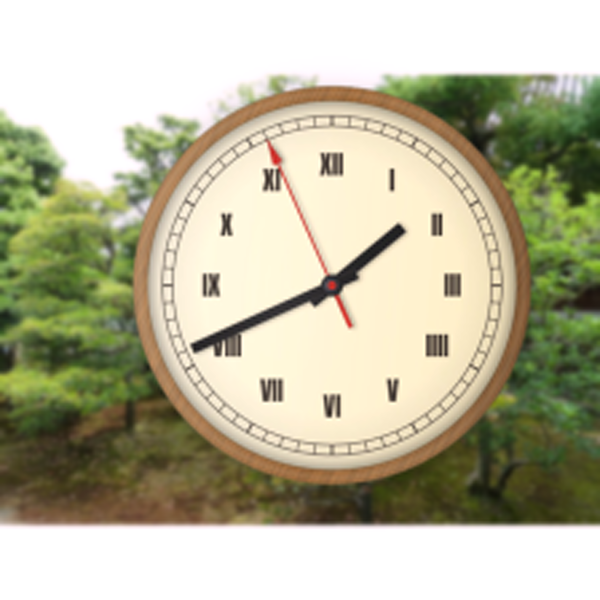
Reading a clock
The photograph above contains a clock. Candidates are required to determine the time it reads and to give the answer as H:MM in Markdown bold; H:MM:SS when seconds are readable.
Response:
**1:40:56**
